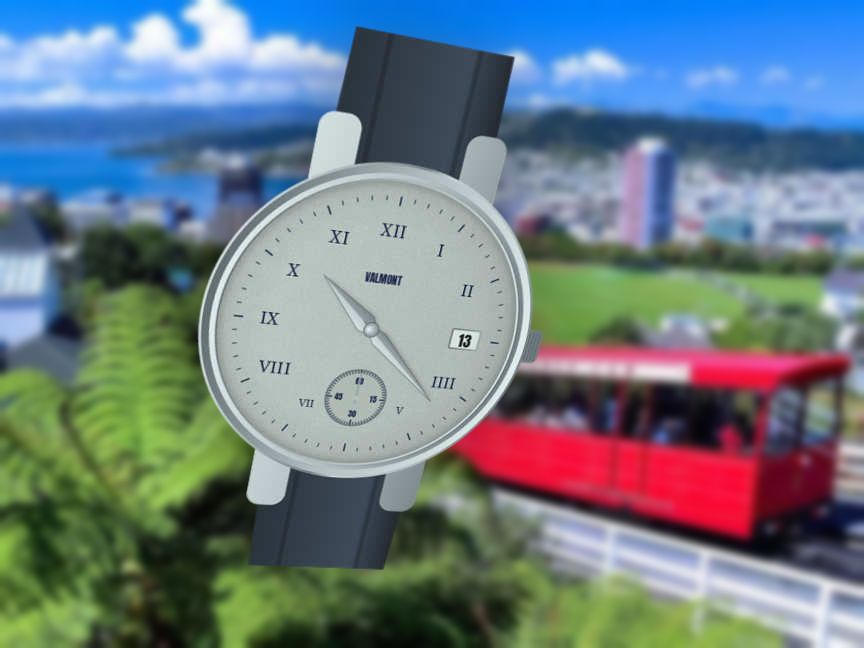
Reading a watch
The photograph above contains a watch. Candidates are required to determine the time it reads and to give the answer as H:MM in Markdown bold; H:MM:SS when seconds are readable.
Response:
**10:22**
